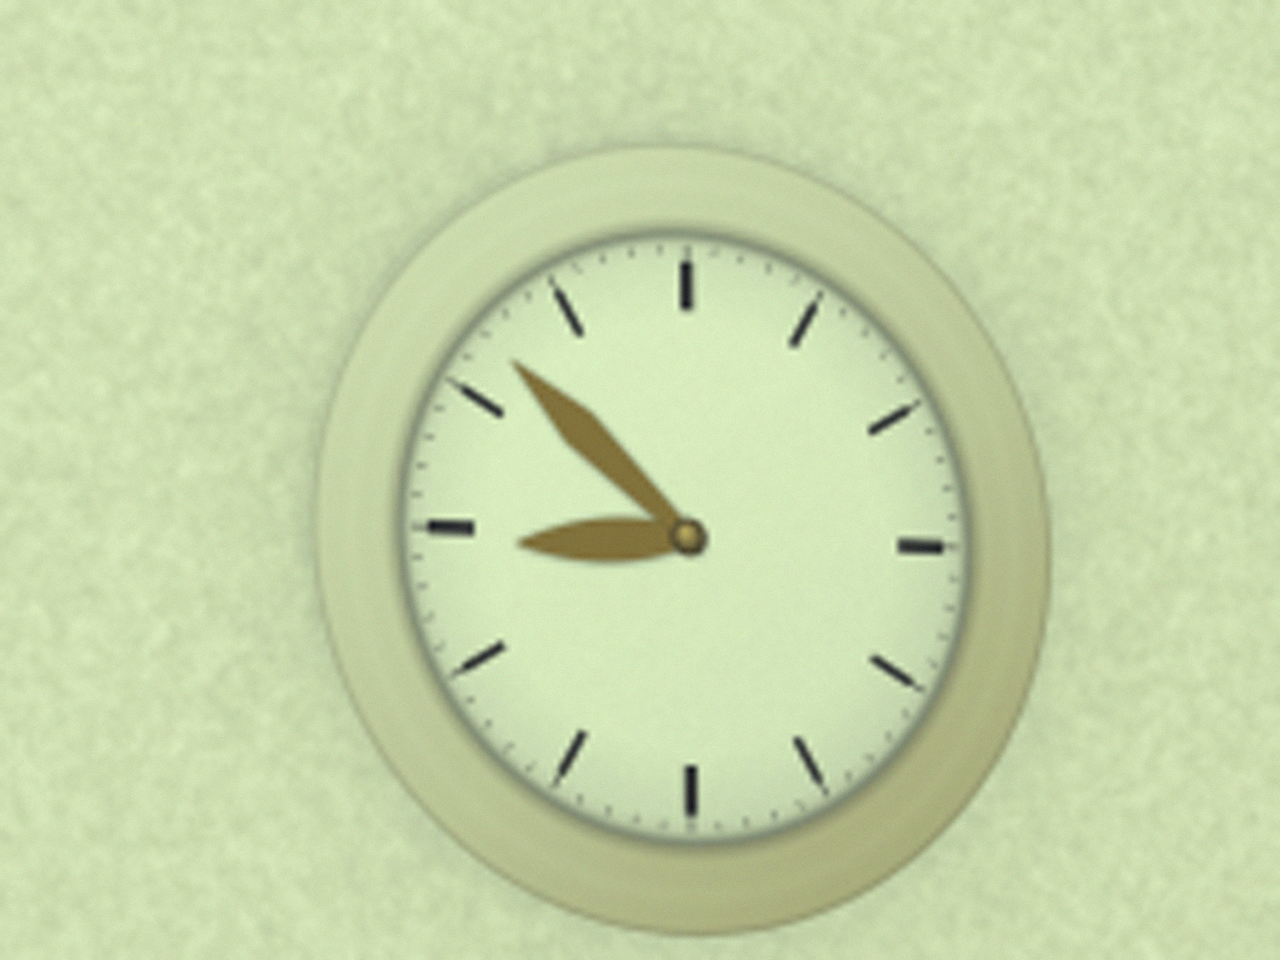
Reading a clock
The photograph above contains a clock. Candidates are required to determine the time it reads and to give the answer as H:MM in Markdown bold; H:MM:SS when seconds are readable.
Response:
**8:52**
